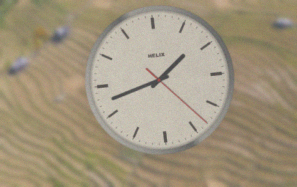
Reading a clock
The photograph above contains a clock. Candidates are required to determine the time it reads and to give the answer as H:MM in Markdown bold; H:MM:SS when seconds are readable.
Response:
**1:42:23**
